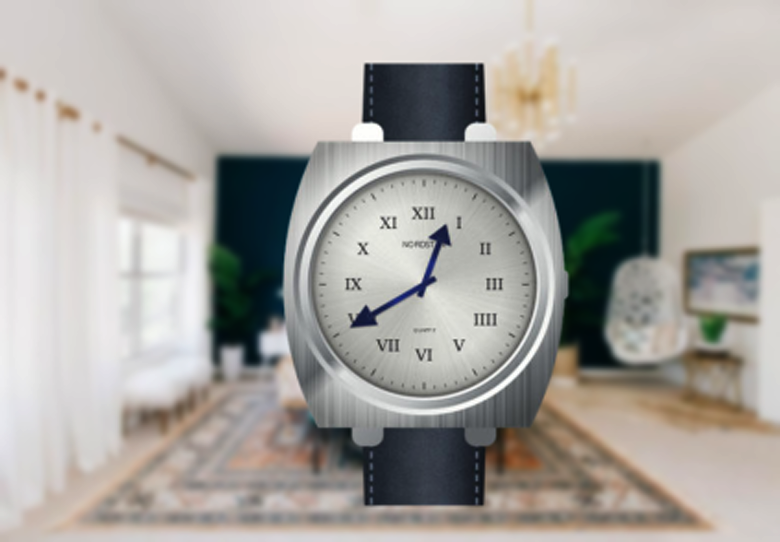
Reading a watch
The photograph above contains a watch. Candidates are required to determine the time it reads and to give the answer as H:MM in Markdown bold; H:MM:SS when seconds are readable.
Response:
**12:40**
